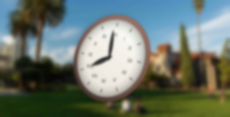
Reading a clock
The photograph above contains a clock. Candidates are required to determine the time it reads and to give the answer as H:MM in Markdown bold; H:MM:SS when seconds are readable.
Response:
**7:59**
